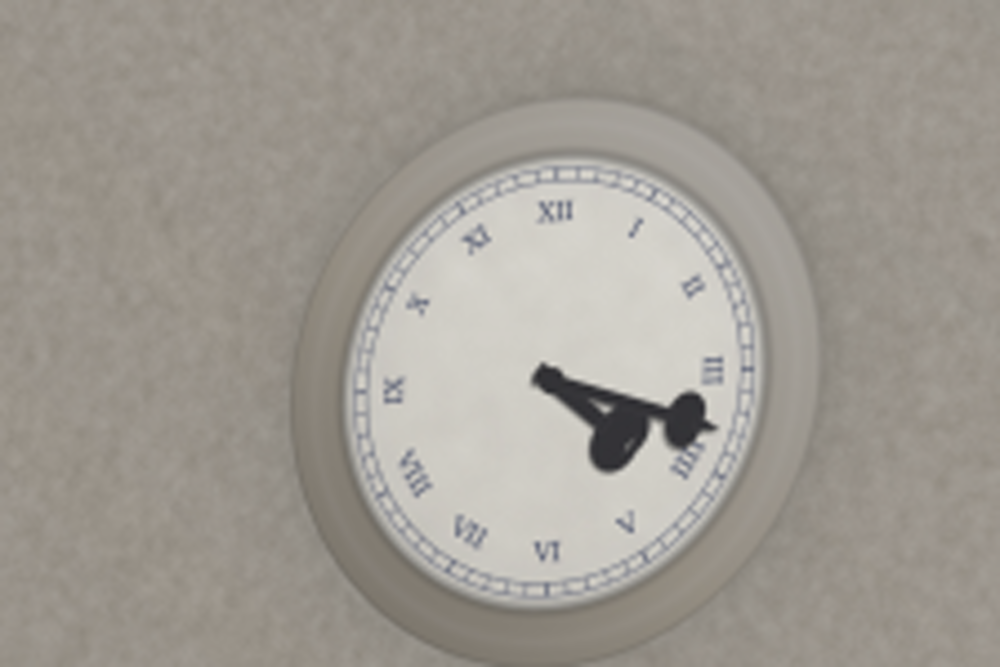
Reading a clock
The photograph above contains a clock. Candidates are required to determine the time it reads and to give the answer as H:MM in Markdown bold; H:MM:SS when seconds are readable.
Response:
**4:18**
